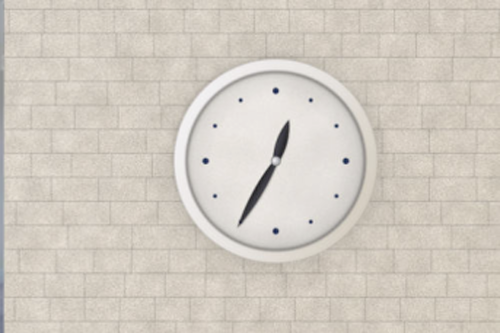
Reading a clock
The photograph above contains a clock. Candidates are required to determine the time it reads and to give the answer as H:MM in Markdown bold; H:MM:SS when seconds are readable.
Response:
**12:35**
